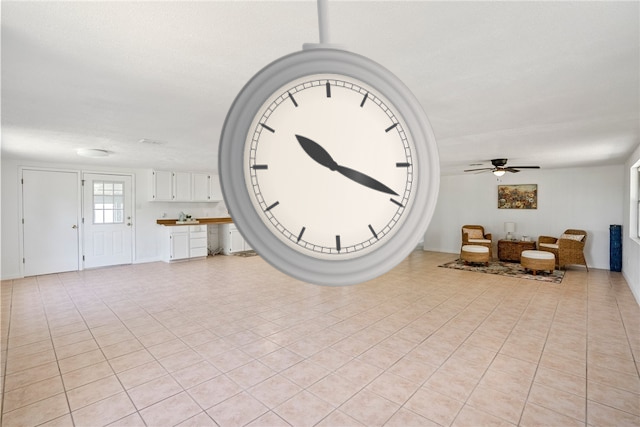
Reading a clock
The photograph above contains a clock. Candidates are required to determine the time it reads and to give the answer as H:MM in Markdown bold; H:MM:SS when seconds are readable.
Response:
**10:19**
